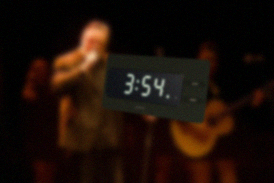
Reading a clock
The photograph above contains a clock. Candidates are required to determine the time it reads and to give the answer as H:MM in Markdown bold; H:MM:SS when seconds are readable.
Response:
**3:54**
